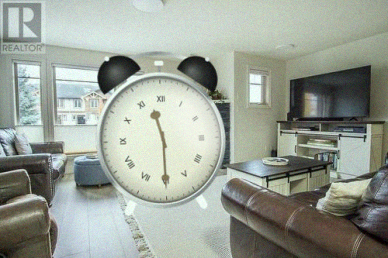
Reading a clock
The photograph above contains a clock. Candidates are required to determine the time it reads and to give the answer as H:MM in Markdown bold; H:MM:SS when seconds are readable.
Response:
**11:30**
